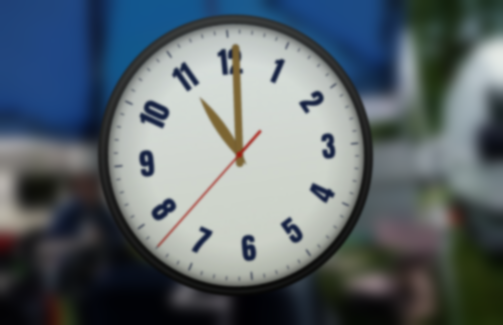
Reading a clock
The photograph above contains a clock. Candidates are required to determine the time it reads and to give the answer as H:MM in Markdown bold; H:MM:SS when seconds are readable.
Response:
**11:00:38**
